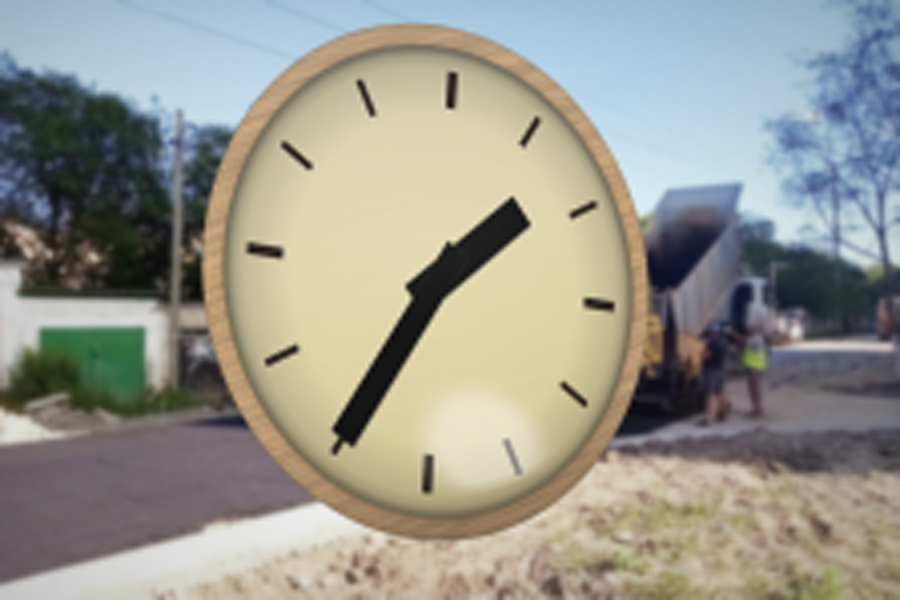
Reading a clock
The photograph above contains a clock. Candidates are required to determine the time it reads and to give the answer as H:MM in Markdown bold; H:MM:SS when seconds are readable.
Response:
**1:35**
